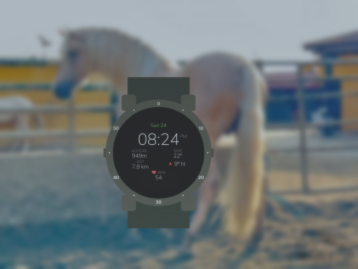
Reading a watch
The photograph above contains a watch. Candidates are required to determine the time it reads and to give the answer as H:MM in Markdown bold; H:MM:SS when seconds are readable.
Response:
**8:24**
